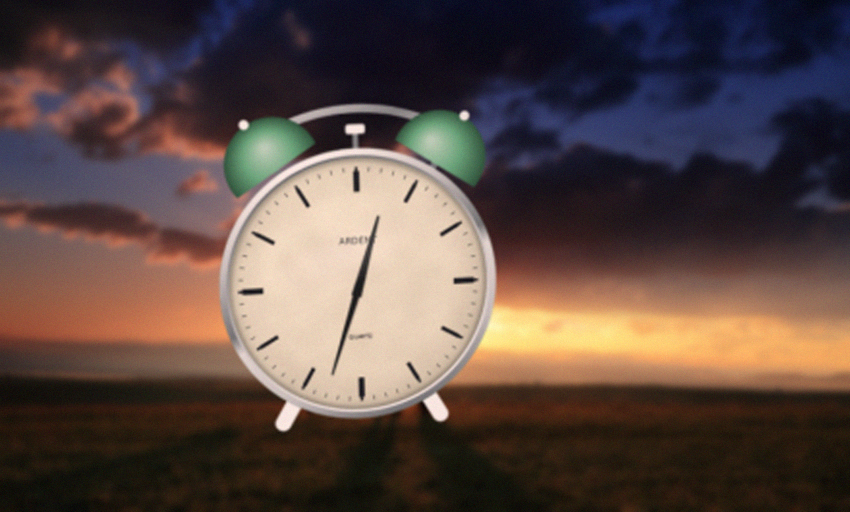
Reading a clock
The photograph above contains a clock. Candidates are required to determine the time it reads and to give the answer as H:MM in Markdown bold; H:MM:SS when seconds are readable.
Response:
**12:33**
